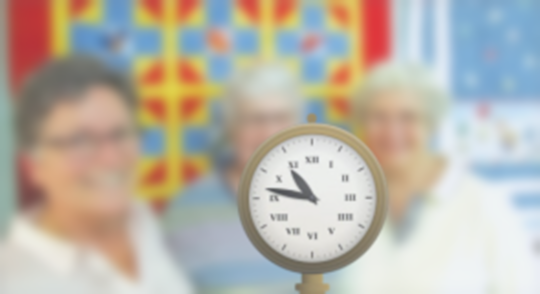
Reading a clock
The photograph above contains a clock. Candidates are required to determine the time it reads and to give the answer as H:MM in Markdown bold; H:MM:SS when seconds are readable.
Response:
**10:47**
